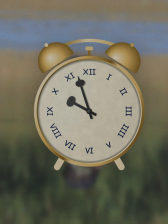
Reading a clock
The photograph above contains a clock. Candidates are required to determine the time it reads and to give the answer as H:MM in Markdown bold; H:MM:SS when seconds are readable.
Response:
**9:57**
